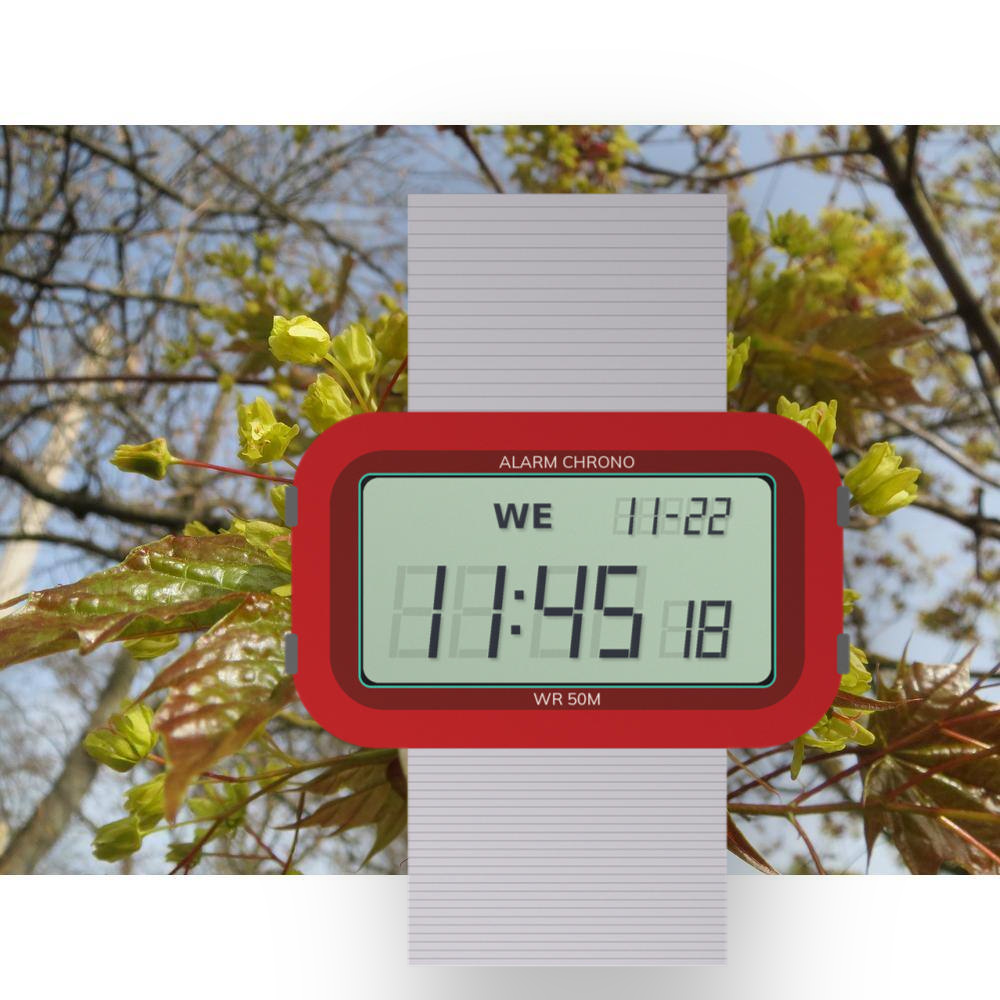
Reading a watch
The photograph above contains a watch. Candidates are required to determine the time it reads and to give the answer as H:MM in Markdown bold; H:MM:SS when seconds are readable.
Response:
**11:45:18**
